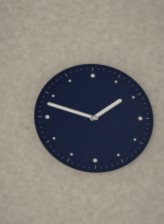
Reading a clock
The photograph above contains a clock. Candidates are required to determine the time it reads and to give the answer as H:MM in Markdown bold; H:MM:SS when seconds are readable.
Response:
**1:48**
